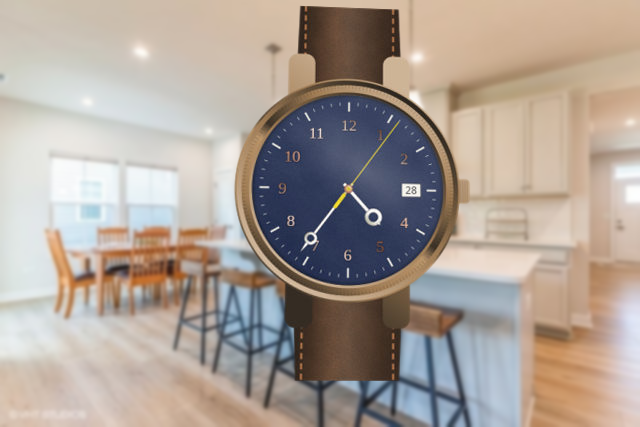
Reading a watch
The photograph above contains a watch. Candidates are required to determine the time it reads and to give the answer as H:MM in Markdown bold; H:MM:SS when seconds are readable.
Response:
**4:36:06**
